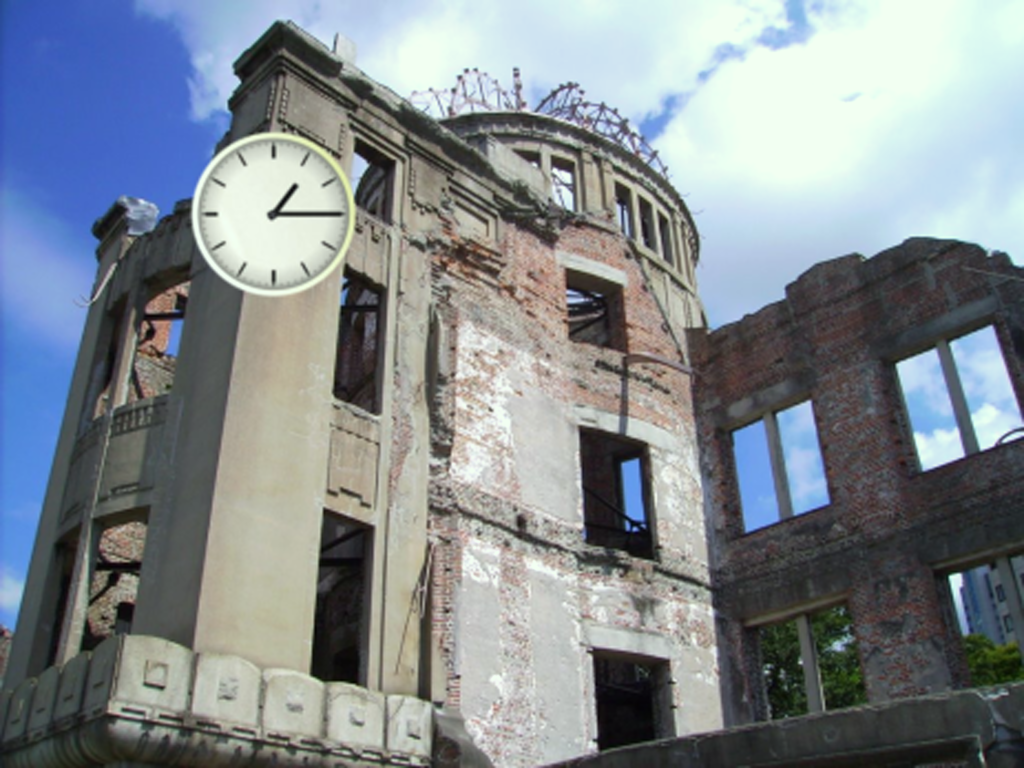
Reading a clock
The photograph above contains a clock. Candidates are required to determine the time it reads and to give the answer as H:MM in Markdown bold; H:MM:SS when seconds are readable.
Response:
**1:15**
